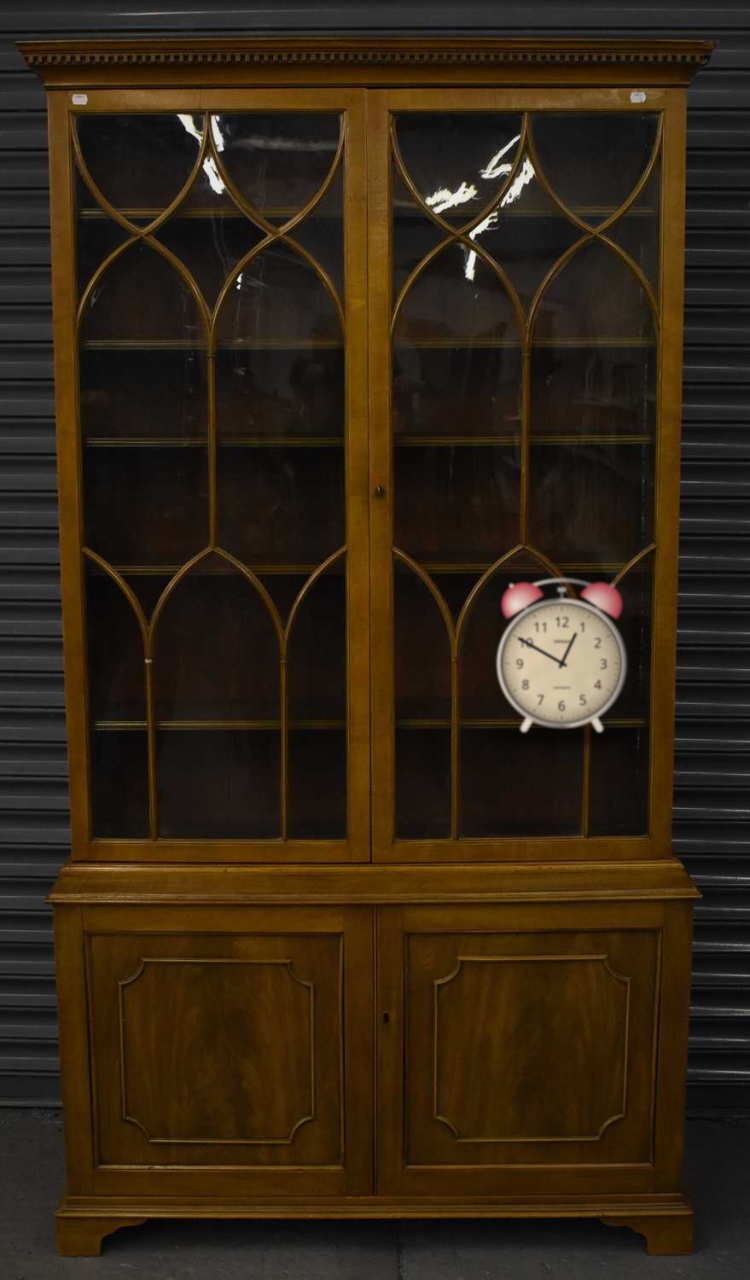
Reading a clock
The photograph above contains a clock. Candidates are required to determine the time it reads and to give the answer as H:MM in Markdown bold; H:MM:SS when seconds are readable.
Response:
**12:50**
